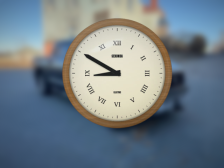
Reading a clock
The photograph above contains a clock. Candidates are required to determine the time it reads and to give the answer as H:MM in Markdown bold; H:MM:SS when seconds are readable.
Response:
**8:50**
